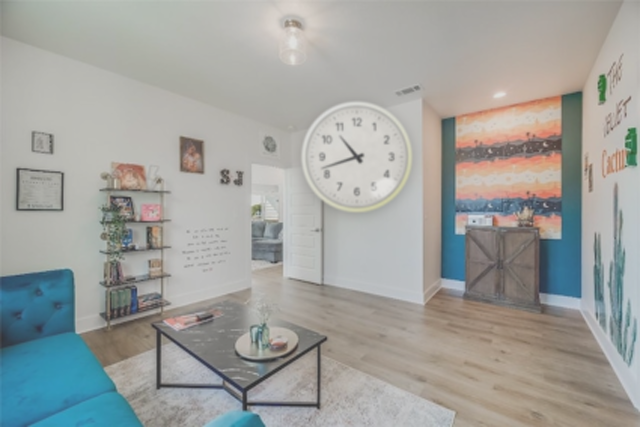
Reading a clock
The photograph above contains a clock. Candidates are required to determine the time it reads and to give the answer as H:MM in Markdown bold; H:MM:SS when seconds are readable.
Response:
**10:42**
